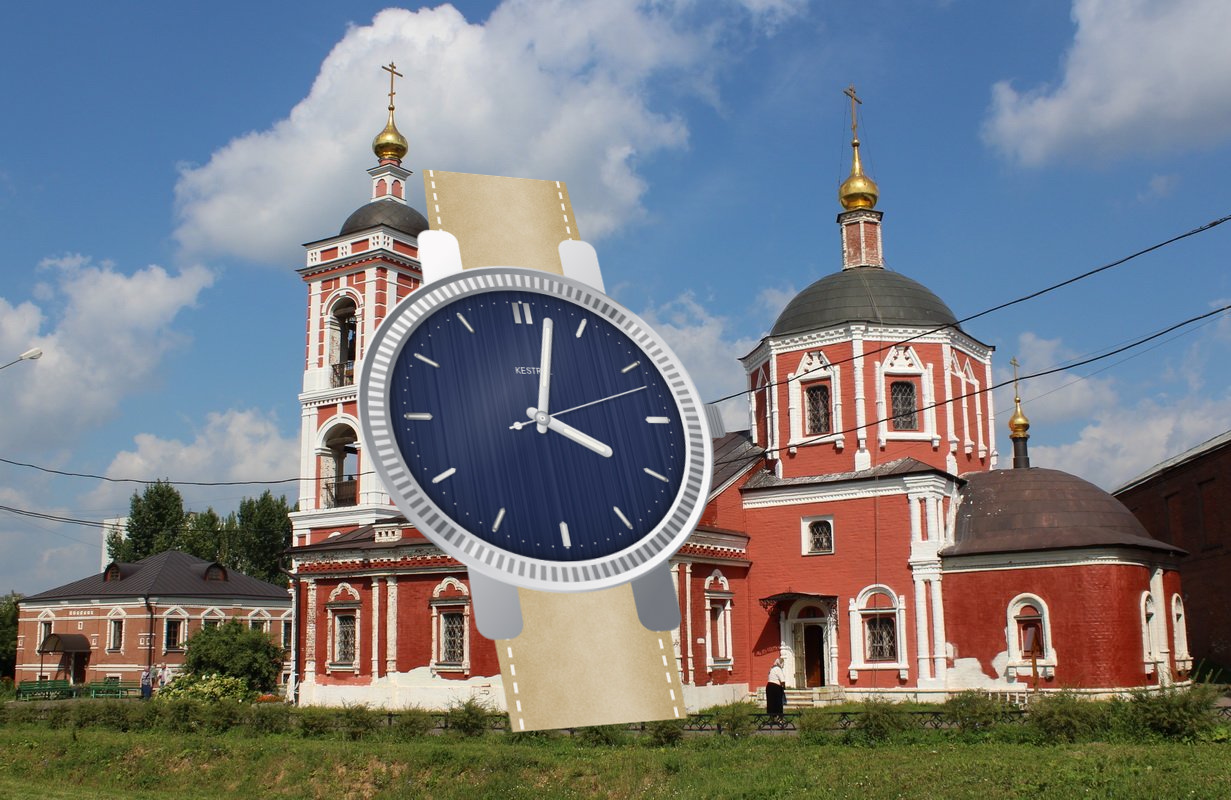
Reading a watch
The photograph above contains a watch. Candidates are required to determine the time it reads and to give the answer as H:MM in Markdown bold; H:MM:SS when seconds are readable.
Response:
**4:02:12**
